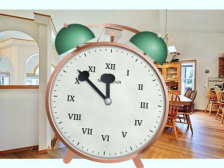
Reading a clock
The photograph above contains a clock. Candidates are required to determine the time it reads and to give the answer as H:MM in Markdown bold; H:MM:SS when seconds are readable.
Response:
**11:52**
